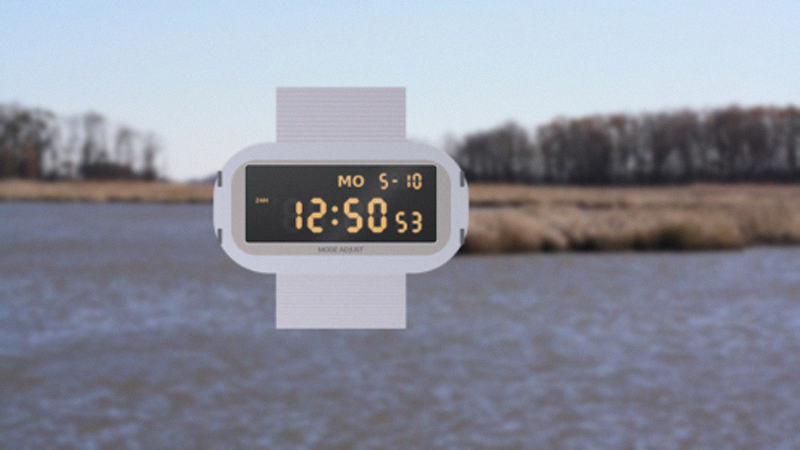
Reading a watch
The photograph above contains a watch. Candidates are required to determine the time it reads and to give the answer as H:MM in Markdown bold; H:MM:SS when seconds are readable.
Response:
**12:50:53**
